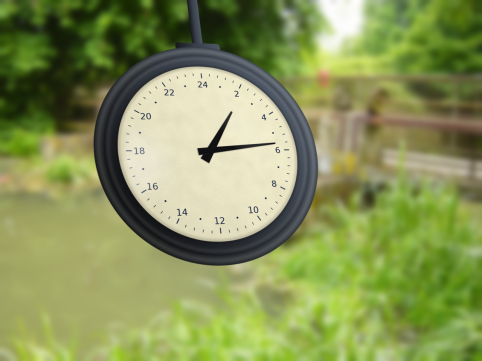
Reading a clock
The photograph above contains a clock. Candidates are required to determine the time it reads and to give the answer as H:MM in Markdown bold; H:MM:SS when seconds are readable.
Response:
**2:14**
